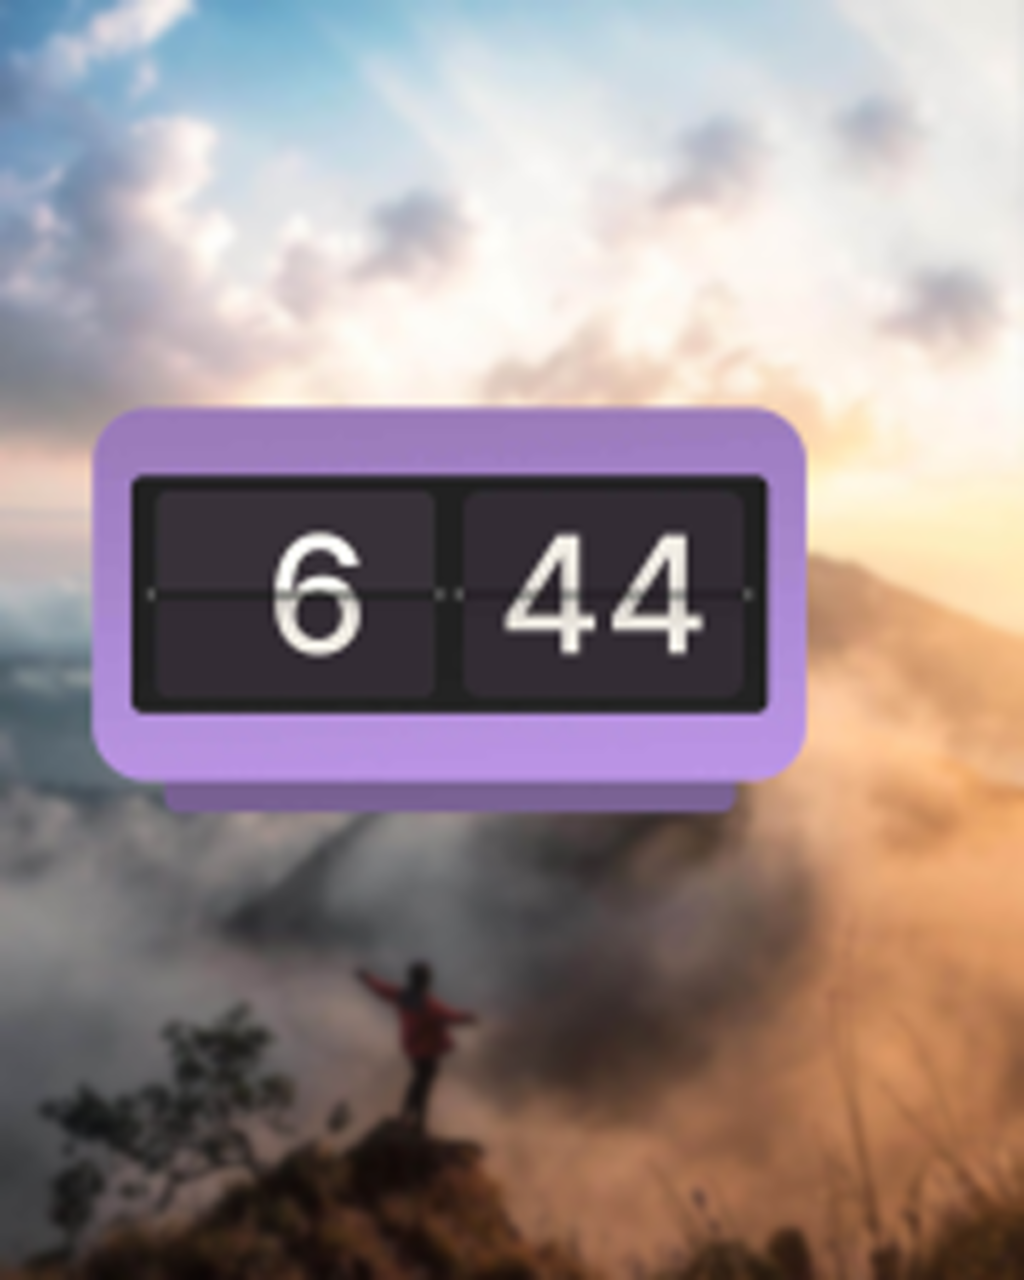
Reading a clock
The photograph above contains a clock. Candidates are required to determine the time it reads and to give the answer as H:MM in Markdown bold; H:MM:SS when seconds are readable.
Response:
**6:44**
